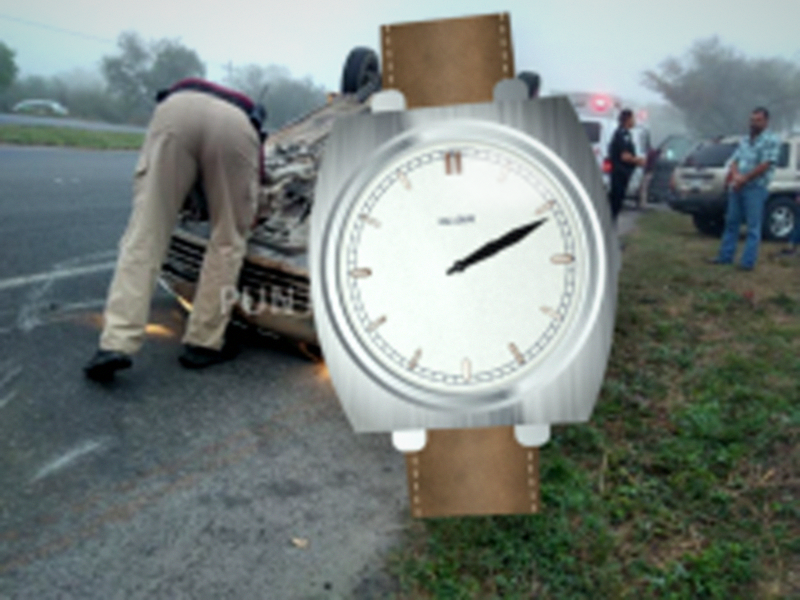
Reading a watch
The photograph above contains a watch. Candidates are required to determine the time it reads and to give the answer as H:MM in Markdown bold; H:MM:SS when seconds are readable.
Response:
**2:11**
